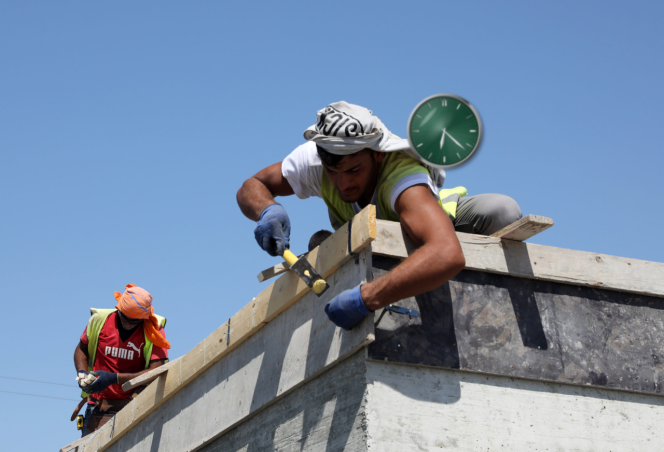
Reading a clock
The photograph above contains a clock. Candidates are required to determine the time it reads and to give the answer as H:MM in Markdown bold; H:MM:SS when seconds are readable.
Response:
**6:22**
